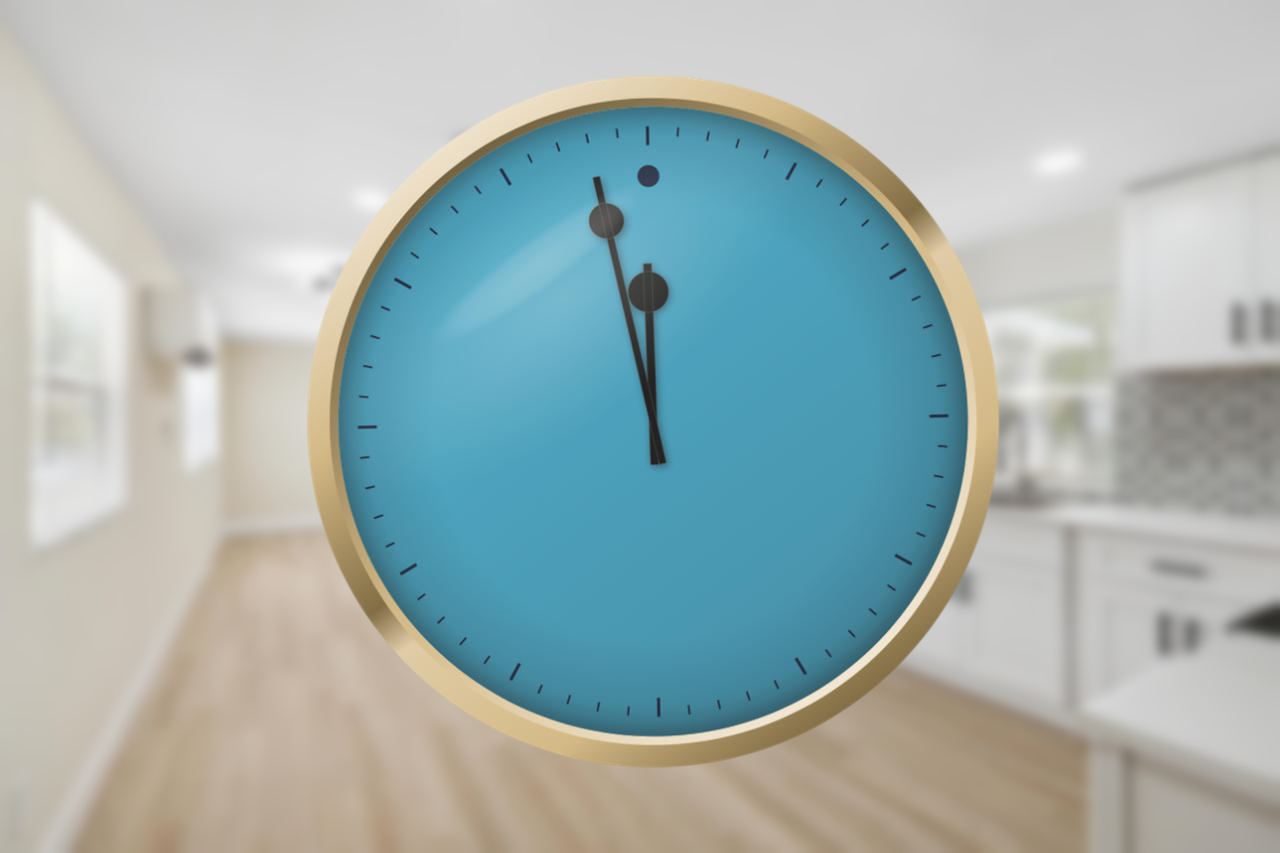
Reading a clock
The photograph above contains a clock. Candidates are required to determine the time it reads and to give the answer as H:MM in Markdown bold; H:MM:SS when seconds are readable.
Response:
**11:58**
